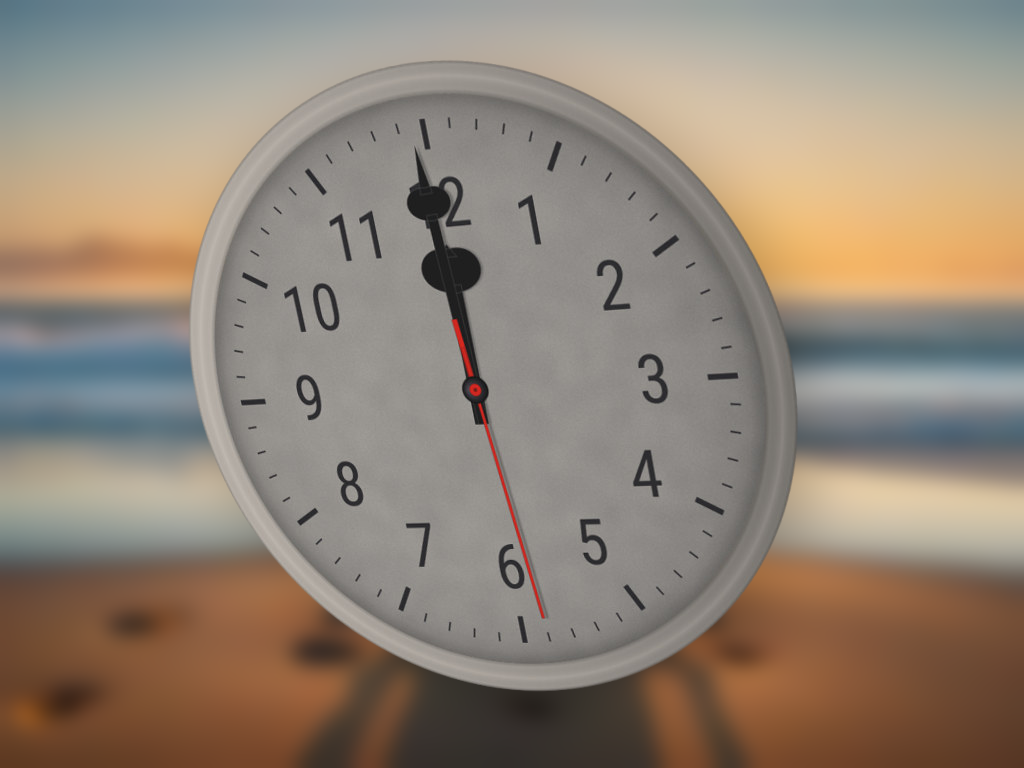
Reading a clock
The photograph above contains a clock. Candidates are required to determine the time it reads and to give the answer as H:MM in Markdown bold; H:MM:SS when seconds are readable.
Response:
**11:59:29**
